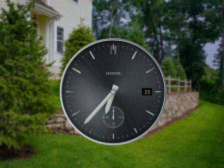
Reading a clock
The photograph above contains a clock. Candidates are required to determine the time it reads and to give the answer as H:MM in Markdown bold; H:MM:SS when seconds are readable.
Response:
**6:37**
